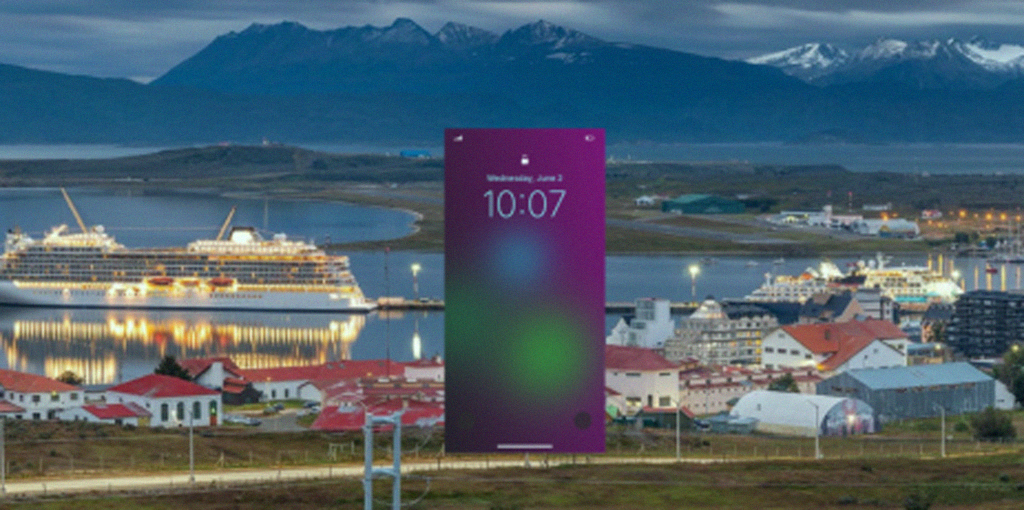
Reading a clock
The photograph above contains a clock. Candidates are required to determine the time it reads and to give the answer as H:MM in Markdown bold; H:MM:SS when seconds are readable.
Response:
**10:07**
